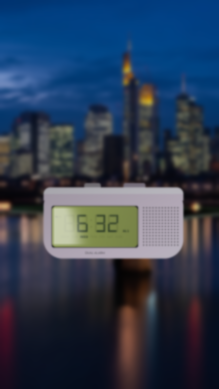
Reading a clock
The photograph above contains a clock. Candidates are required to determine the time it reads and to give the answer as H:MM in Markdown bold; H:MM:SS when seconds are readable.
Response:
**6:32**
